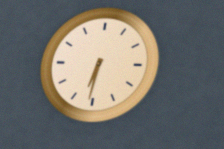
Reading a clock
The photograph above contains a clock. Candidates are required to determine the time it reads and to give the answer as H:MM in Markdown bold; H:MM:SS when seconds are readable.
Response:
**6:31**
